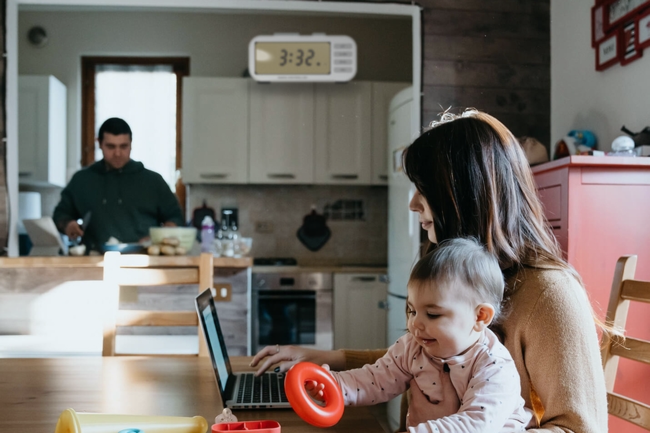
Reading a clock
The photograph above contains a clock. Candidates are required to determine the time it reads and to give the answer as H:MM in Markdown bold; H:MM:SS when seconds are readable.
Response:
**3:32**
